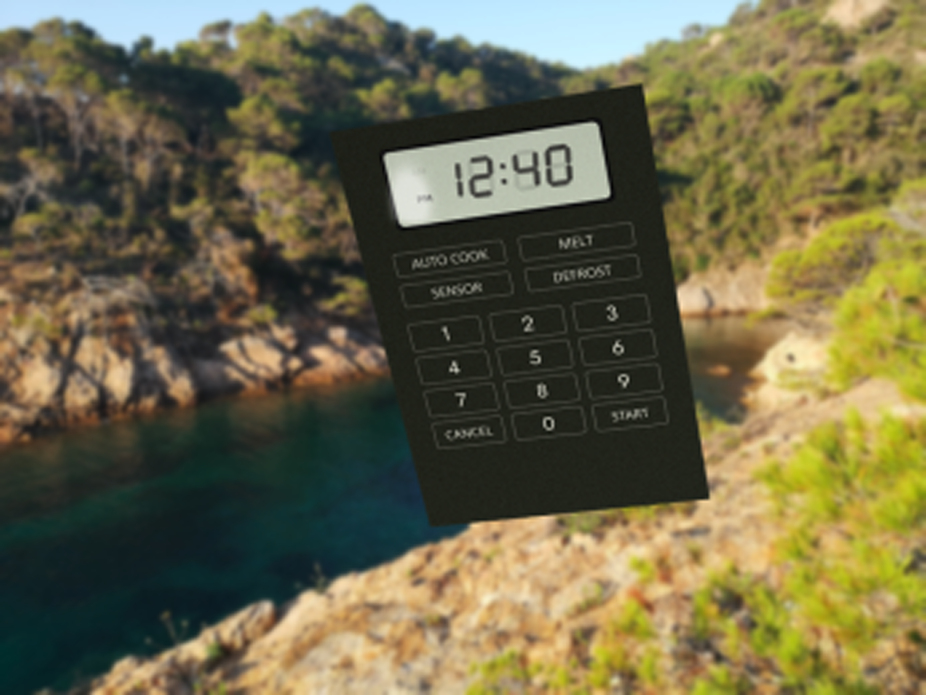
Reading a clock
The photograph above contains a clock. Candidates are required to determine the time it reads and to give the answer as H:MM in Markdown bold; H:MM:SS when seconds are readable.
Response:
**12:40**
